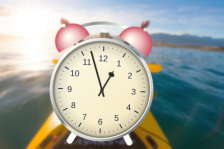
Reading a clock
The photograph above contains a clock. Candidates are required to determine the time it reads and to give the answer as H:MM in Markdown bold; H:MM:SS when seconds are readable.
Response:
**12:57**
